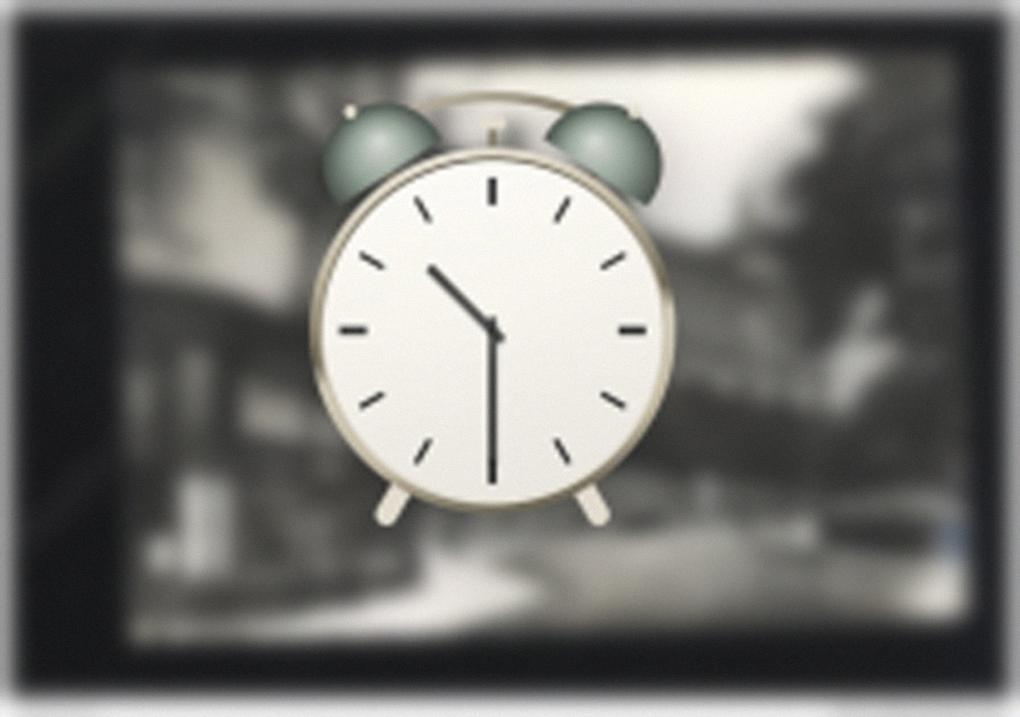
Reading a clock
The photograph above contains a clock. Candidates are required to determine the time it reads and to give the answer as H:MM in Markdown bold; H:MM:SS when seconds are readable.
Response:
**10:30**
